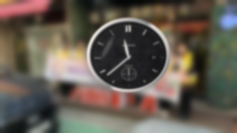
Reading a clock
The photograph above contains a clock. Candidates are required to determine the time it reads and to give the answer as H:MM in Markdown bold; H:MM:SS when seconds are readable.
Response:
**11:38**
